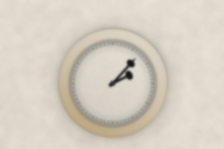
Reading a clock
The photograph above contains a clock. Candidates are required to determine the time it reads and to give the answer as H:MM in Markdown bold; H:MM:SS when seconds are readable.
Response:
**2:07**
